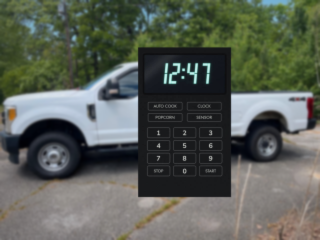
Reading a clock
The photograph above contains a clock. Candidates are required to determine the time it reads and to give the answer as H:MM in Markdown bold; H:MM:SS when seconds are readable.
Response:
**12:47**
